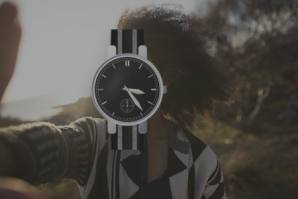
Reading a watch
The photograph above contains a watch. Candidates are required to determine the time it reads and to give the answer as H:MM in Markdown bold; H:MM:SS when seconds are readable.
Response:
**3:24**
